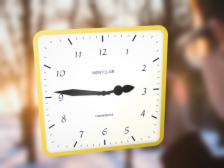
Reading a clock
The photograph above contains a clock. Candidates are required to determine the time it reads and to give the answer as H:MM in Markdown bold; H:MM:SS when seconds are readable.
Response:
**2:46**
